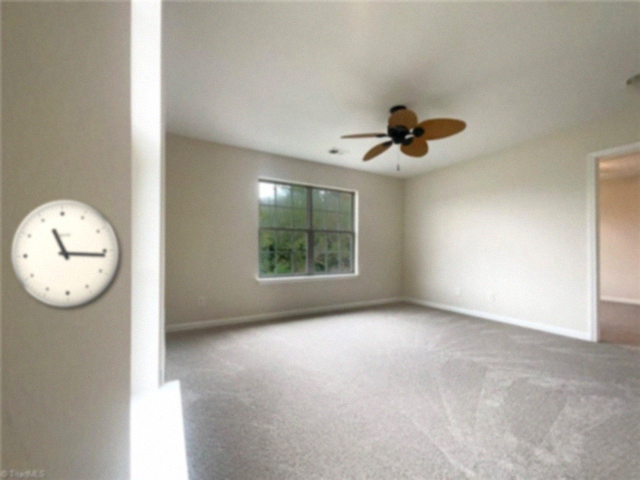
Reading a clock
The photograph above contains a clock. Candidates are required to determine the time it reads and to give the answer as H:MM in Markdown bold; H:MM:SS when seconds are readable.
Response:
**11:16**
